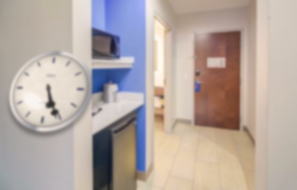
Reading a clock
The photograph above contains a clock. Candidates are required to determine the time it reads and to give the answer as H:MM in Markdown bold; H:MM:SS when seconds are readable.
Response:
**5:26**
